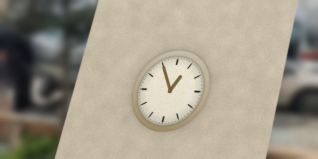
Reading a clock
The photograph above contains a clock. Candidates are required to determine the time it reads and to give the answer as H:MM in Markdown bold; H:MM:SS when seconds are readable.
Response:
**12:55**
